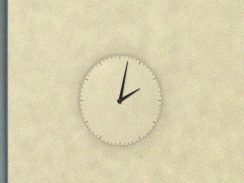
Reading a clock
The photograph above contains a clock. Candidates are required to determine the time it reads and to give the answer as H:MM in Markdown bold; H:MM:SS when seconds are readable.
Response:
**2:02**
